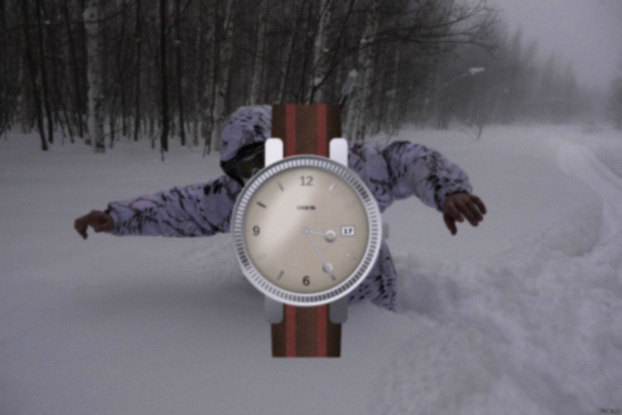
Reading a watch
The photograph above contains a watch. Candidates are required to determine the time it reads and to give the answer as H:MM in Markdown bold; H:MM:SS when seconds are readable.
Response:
**3:25**
